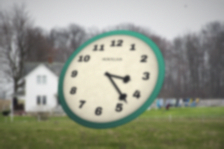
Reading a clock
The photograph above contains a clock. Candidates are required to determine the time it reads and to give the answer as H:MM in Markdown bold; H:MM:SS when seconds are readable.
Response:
**3:23**
